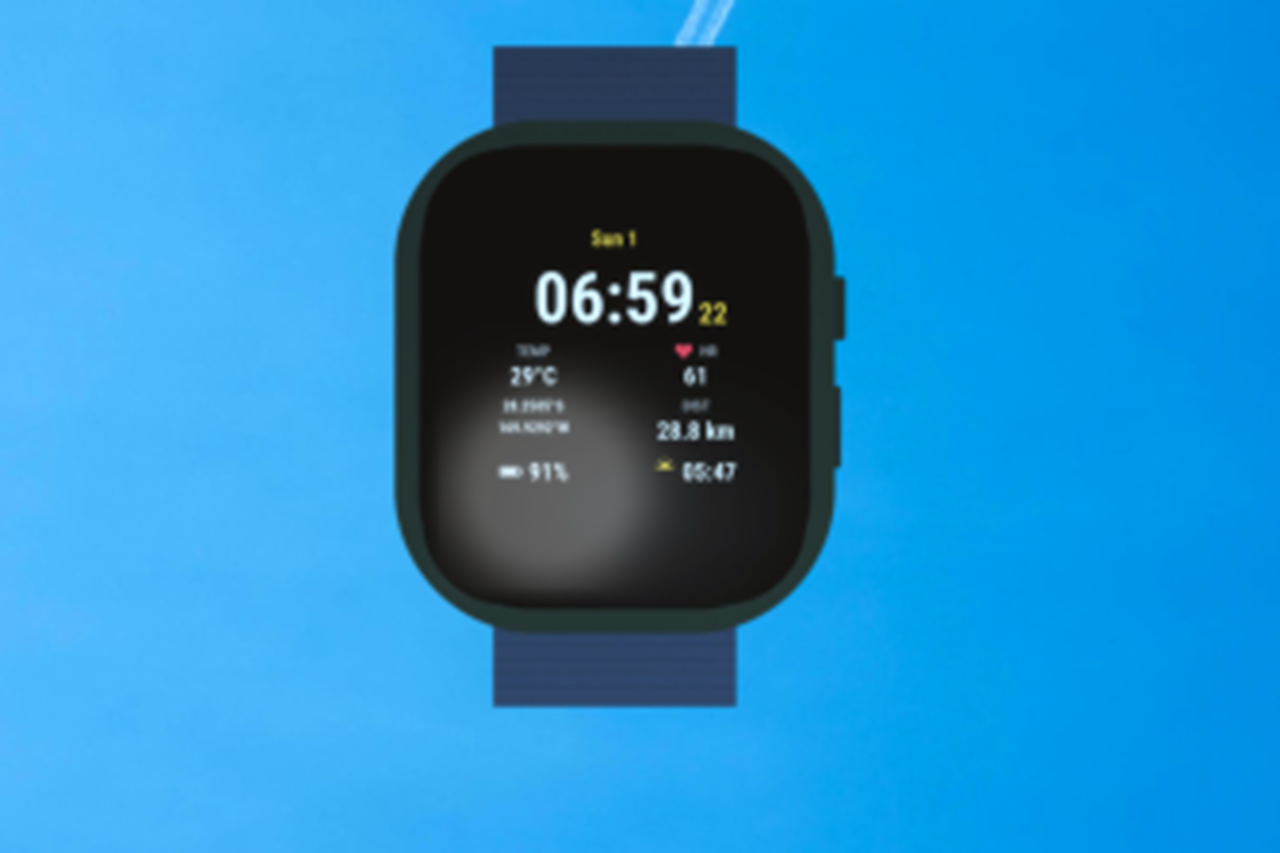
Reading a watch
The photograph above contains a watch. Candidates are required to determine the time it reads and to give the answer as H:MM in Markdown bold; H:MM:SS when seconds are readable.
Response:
**6:59**
